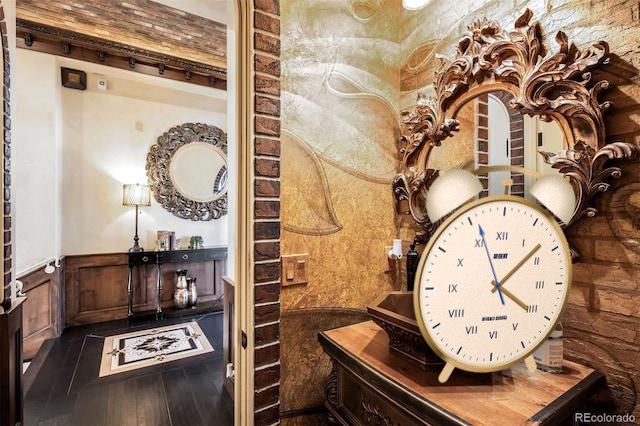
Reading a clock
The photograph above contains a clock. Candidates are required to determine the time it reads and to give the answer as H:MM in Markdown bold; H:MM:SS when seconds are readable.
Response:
**4:07:56**
